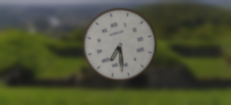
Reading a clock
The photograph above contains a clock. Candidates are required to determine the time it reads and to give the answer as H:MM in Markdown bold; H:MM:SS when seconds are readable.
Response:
**7:32**
